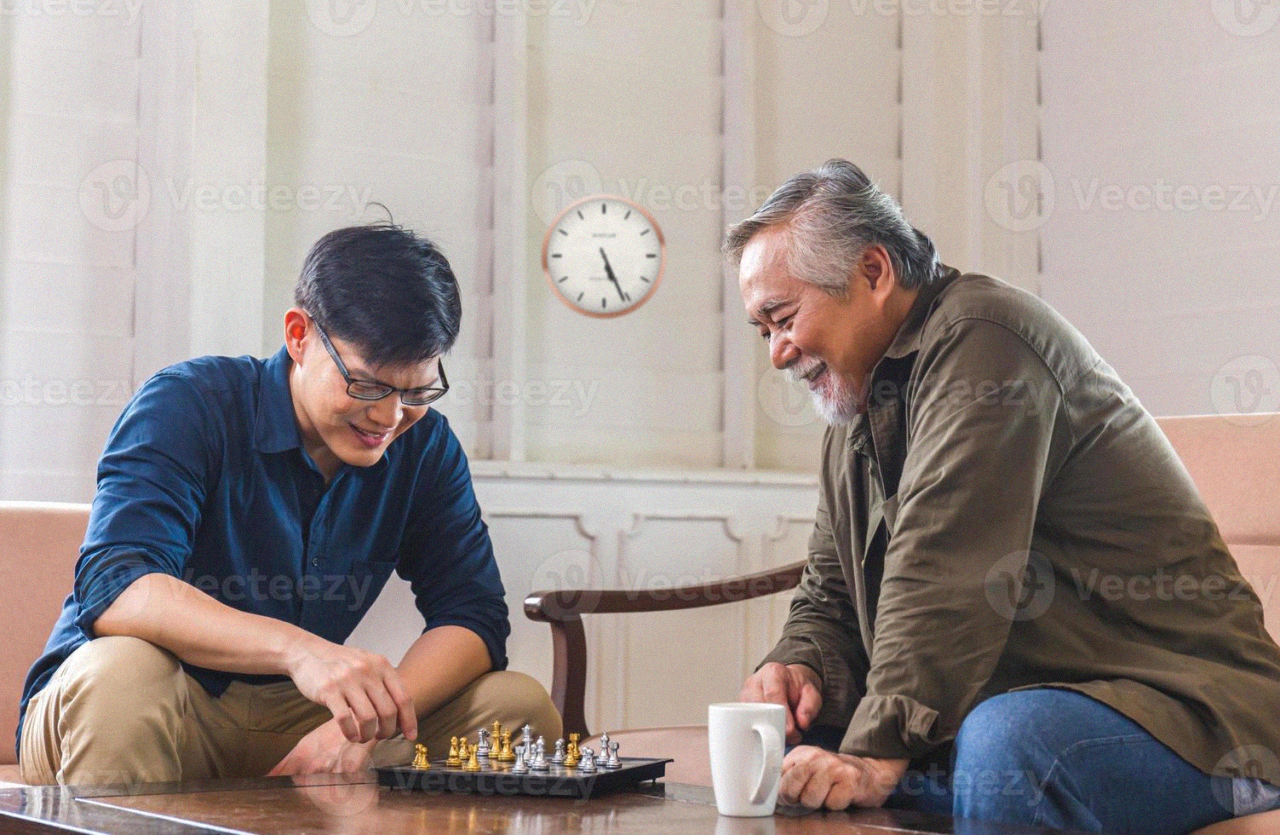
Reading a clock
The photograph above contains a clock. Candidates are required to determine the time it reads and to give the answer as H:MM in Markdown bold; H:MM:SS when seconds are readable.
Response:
**5:26**
